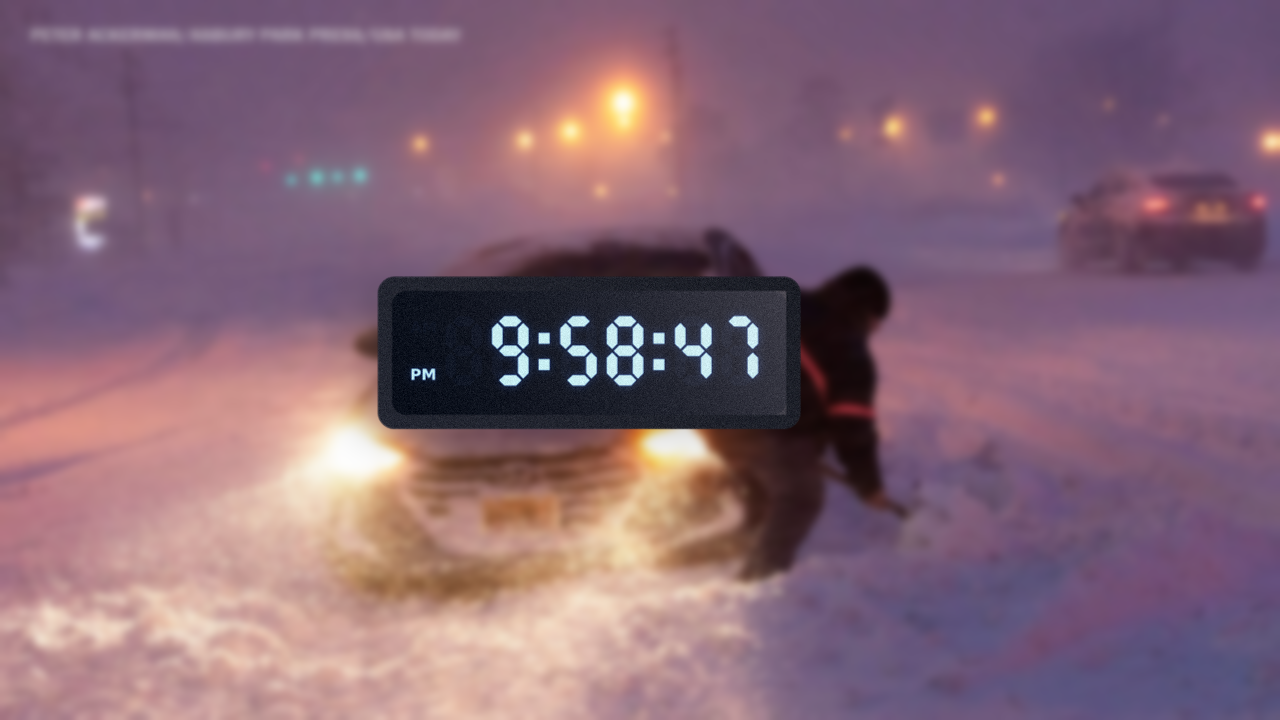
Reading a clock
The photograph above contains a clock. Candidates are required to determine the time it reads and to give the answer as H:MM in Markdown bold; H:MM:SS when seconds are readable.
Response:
**9:58:47**
